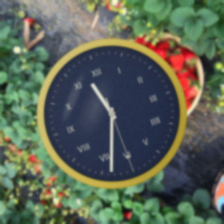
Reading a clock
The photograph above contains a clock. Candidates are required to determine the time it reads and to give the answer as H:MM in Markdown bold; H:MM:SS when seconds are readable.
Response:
**11:33:30**
